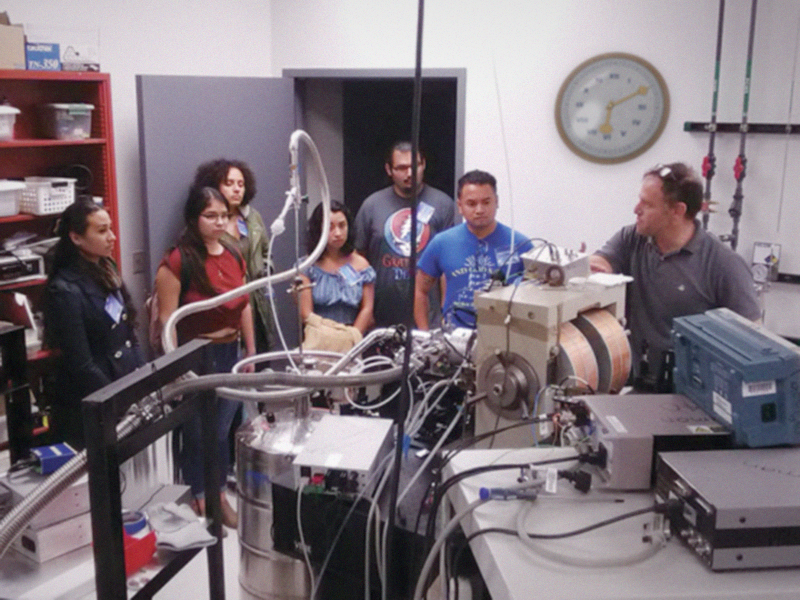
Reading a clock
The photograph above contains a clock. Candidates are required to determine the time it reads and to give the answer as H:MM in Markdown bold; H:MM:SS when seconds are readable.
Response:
**6:10**
